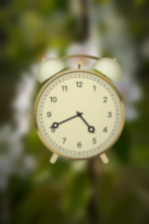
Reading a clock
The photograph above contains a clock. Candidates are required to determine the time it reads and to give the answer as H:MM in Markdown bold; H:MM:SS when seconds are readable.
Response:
**4:41**
